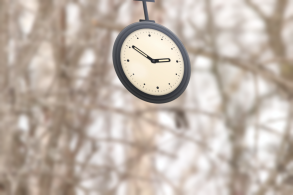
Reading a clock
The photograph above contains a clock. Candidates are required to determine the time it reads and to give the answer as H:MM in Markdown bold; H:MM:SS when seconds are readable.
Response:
**2:51**
